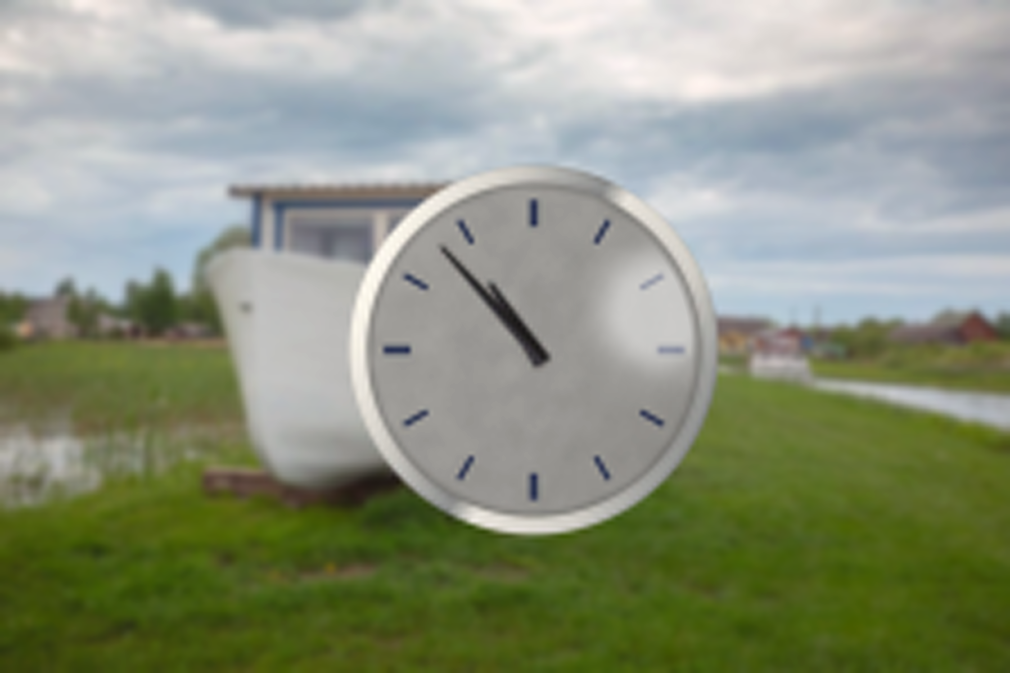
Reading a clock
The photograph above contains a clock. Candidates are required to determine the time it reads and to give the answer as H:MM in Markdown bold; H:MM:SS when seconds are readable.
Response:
**10:53**
